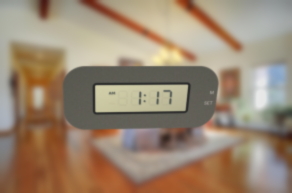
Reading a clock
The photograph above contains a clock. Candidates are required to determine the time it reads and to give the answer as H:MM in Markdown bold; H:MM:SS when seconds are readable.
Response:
**1:17**
